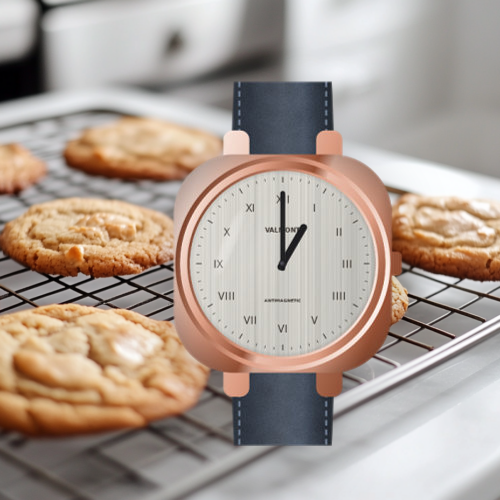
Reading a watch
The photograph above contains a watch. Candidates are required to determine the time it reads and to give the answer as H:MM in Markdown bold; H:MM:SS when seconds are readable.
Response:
**1:00**
